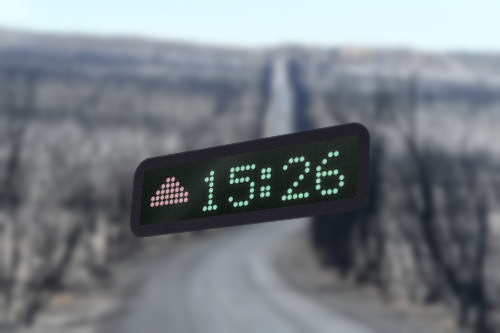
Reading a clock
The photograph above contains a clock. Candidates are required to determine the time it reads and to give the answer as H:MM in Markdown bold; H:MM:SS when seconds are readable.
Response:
**15:26**
